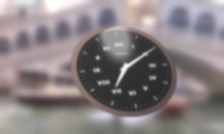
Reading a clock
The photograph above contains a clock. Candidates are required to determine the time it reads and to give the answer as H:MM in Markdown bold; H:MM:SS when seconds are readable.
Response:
**7:10**
